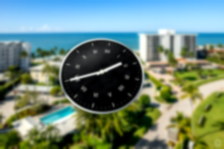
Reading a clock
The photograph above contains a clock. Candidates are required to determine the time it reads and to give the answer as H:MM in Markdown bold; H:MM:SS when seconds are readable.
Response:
**1:40**
